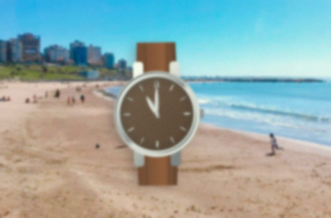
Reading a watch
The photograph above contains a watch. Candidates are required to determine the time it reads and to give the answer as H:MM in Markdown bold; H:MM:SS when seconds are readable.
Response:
**11:00**
